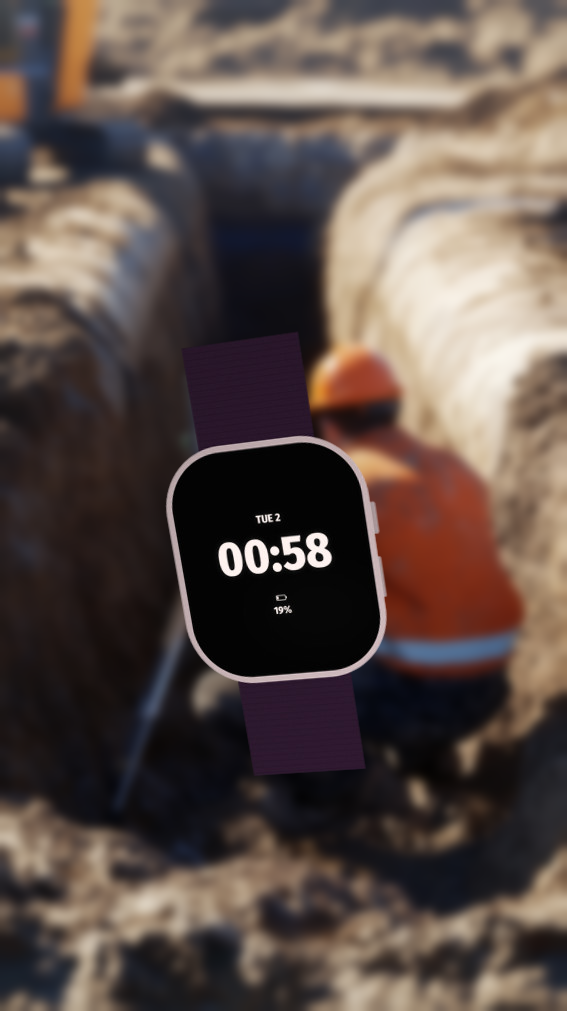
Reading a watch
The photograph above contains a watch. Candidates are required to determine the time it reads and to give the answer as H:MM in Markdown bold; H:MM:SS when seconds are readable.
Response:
**0:58**
